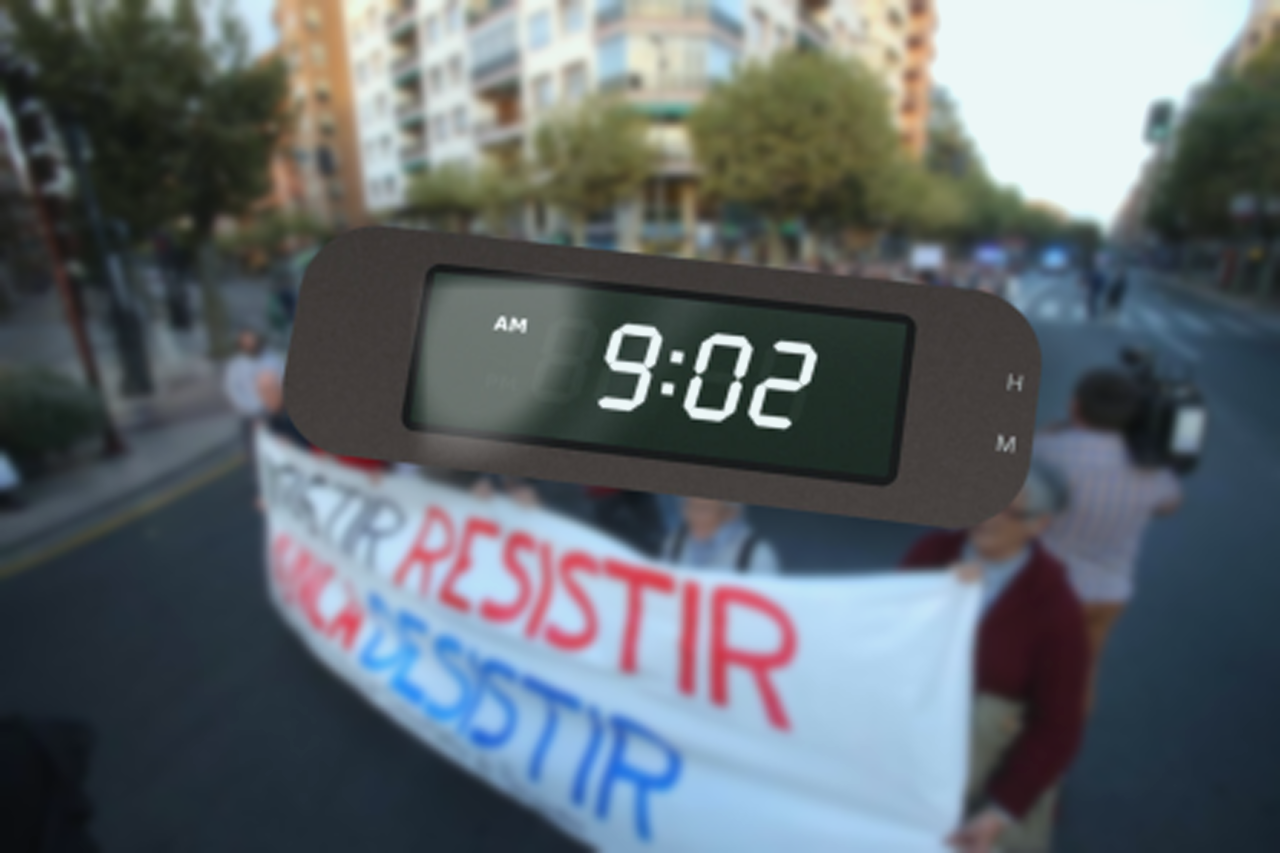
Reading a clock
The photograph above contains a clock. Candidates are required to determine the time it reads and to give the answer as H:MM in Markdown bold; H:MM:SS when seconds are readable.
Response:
**9:02**
